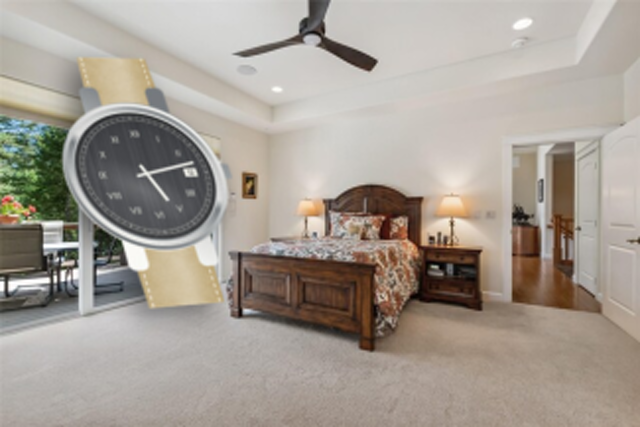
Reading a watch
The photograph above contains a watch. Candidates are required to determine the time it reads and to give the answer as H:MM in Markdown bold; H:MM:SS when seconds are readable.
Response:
**5:13**
